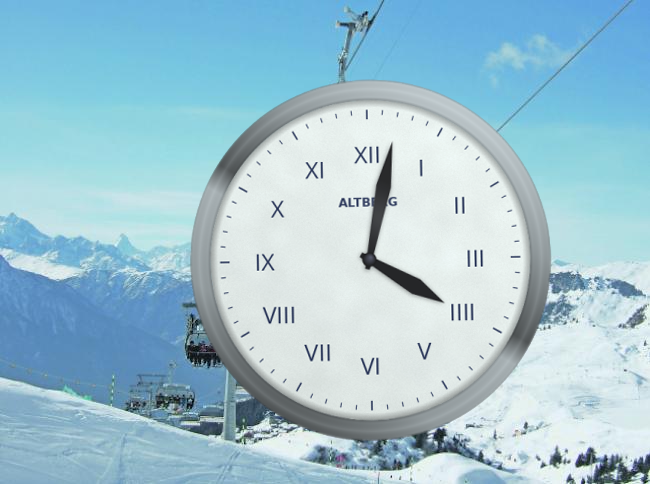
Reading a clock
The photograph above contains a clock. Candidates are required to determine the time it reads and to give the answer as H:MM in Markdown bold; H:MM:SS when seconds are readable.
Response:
**4:02**
